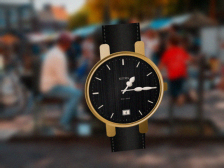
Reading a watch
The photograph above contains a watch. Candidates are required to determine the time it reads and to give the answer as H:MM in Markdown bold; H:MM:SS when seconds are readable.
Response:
**1:15**
